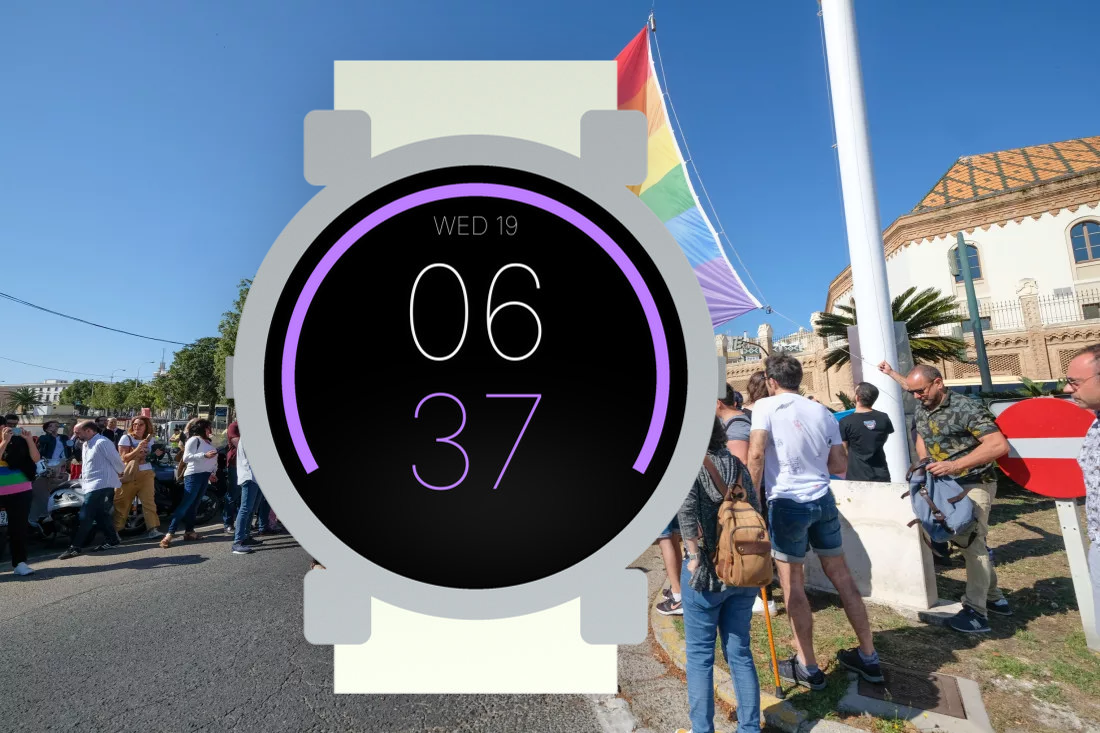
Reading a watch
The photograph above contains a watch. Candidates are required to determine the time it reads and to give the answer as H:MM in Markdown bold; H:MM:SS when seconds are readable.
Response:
**6:37**
